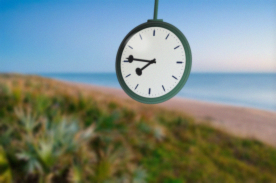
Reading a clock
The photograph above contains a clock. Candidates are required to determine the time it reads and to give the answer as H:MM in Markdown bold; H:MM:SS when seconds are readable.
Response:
**7:46**
